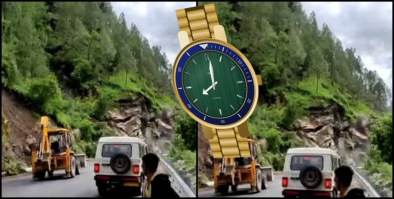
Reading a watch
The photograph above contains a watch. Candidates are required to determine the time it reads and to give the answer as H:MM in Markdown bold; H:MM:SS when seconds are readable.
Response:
**8:01**
